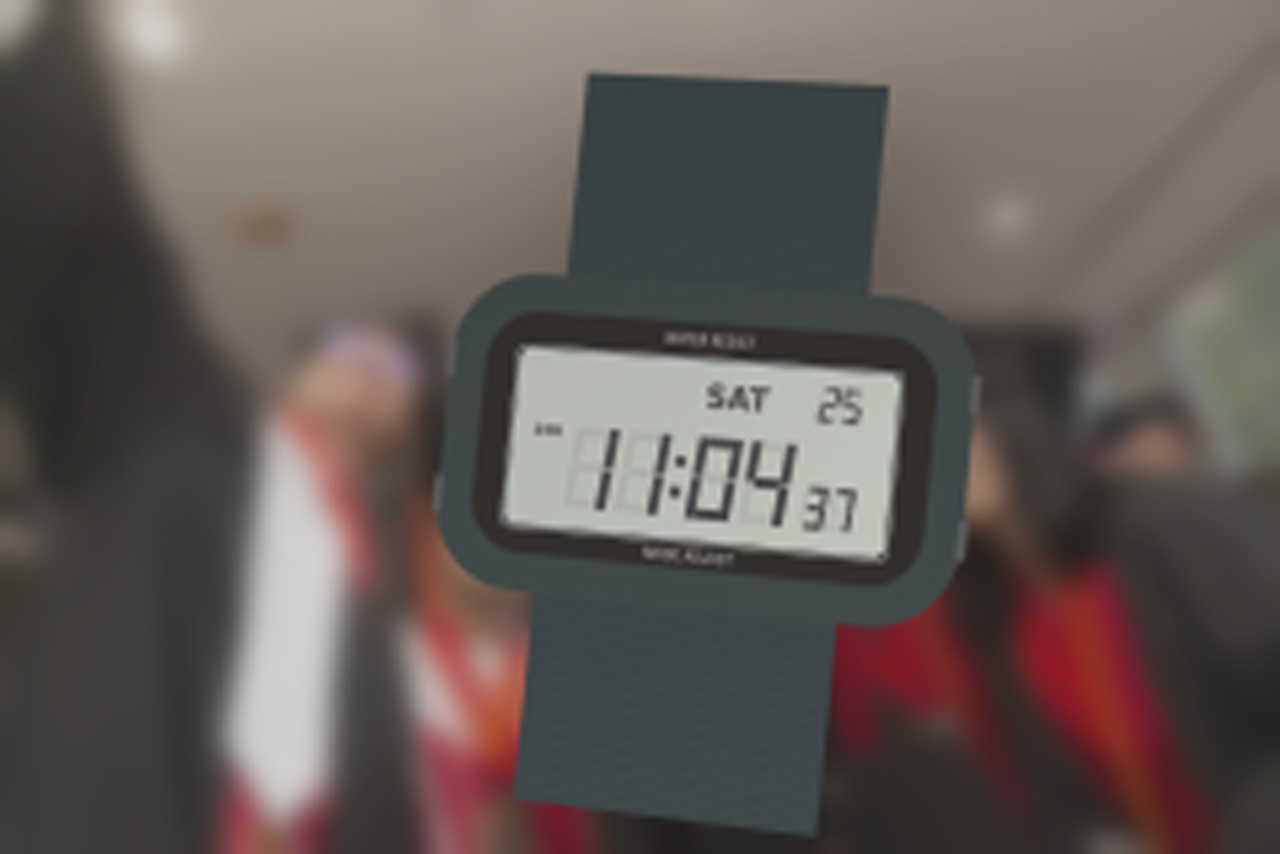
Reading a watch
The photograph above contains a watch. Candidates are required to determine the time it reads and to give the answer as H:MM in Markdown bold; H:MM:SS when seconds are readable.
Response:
**11:04:37**
